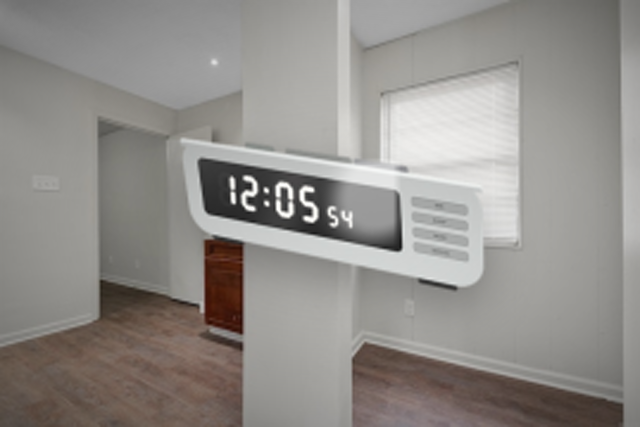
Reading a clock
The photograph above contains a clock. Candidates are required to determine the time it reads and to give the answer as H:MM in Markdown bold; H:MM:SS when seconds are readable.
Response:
**12:05:54**
